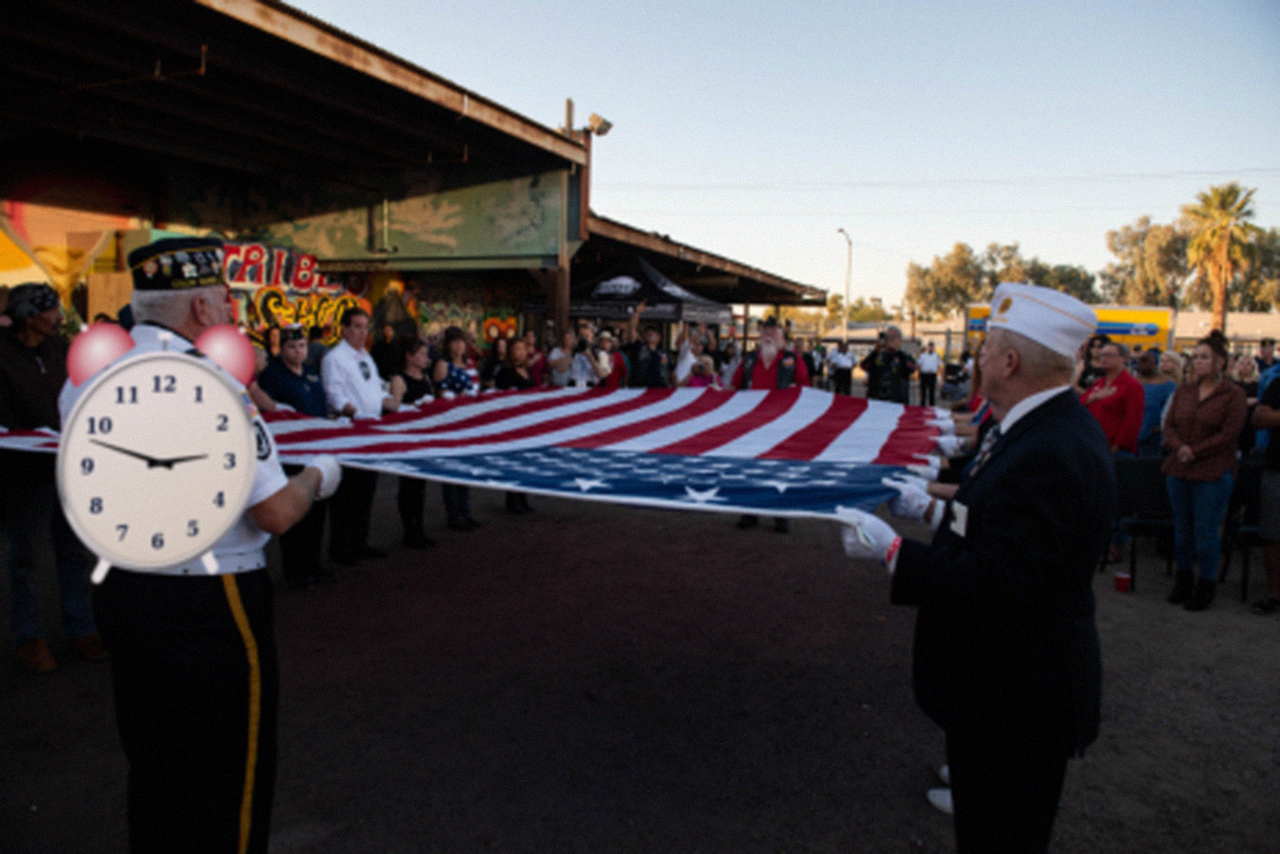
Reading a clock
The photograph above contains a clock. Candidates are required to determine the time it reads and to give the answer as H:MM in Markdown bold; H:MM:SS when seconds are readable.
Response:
**2:48**
